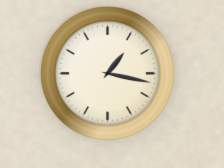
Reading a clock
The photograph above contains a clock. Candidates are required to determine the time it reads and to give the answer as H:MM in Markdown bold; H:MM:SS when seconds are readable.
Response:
**1:17**
